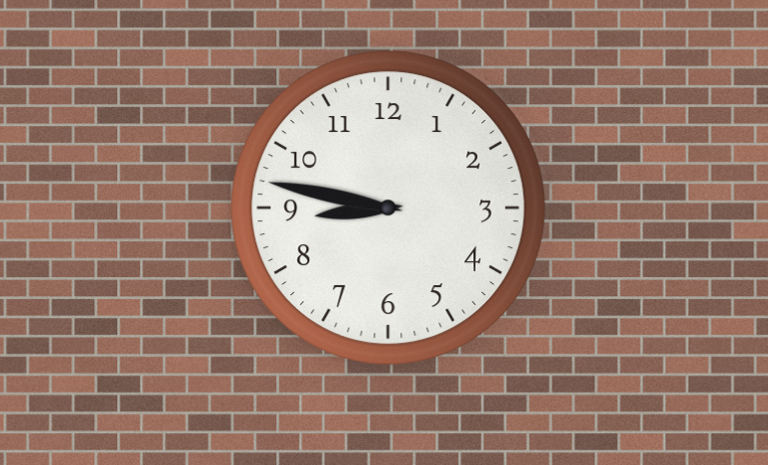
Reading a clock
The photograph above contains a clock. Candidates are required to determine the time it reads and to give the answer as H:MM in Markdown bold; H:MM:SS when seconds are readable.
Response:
**8:47**
